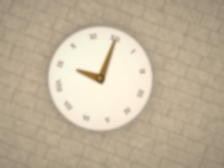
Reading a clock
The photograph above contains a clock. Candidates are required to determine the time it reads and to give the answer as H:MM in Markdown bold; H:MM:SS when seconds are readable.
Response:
**9:00**
